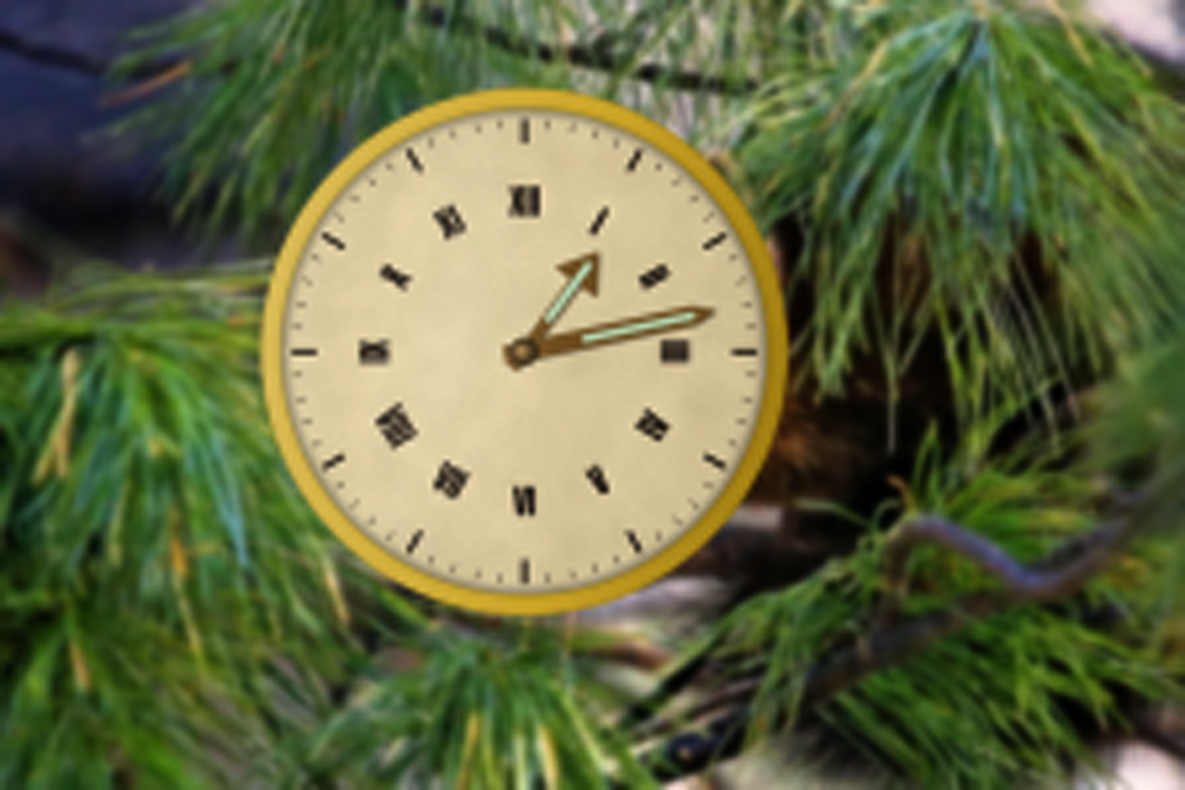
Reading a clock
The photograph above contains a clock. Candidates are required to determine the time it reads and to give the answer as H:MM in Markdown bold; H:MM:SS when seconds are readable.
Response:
**1:13**
